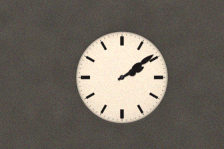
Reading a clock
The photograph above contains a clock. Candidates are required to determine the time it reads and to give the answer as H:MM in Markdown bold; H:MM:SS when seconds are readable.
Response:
**2:09**
